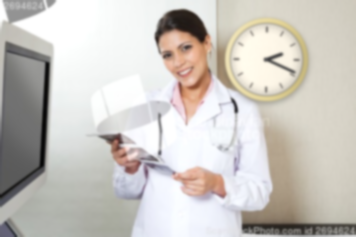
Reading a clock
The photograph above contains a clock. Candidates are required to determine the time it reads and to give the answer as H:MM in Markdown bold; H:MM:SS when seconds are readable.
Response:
**2:19**
